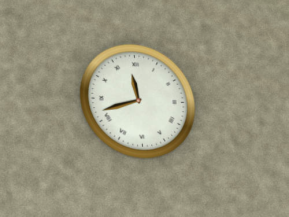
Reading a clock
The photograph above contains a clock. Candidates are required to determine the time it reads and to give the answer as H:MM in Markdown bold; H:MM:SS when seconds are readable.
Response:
**11:42**
